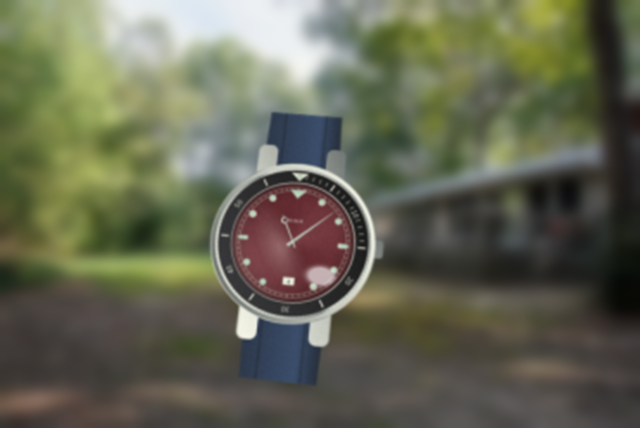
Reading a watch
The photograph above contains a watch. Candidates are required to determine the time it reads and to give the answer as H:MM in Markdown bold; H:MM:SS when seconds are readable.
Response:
**11:08**
